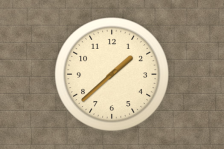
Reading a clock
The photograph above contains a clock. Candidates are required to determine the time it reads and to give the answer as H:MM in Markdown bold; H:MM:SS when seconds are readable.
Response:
**1:38**
